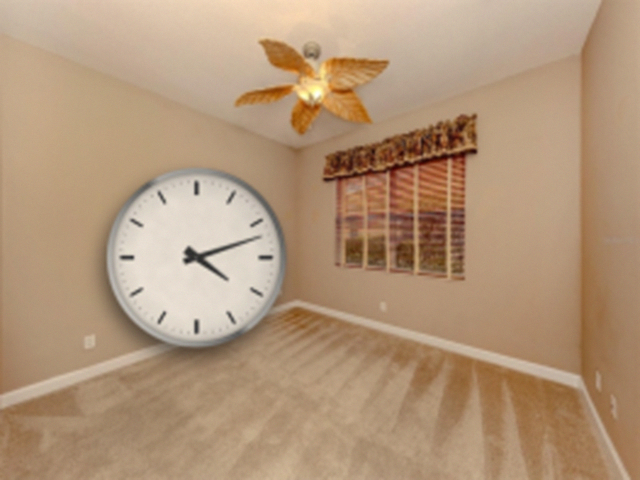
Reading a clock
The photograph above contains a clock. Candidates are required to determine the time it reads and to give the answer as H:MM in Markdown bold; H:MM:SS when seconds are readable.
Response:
**4:12**
